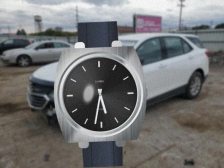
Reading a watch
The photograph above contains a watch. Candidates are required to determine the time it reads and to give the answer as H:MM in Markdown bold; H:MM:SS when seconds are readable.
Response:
**5:32**
